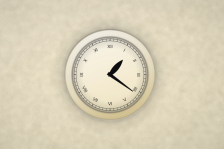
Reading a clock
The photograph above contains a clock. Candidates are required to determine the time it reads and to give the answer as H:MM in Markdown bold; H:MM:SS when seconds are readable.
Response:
**1:21**
